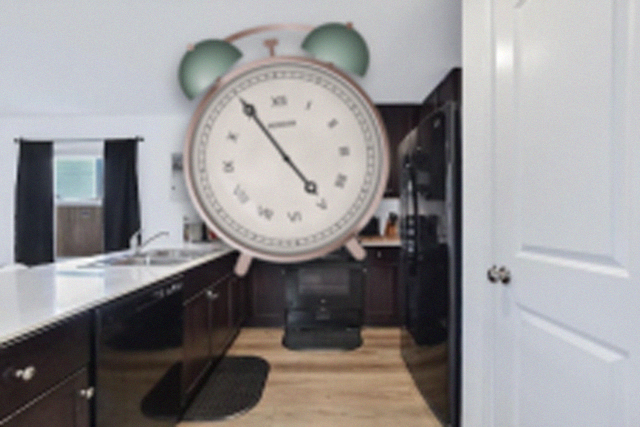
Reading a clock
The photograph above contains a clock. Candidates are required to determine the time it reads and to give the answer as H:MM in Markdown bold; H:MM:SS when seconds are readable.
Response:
**4:55**
